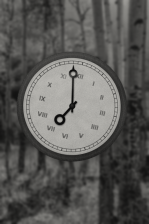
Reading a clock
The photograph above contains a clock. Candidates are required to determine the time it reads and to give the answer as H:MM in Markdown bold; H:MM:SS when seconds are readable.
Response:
**6:58**
